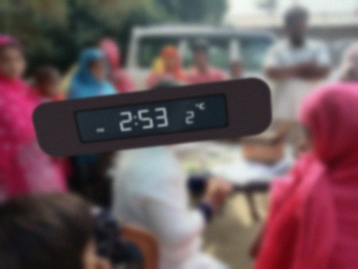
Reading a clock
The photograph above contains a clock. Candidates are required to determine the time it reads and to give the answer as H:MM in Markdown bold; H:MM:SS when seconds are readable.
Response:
**2:53**
